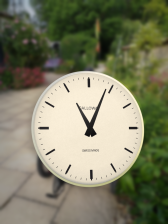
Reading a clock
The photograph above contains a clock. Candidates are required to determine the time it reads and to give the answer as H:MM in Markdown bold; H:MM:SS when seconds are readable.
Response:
**11:04**
